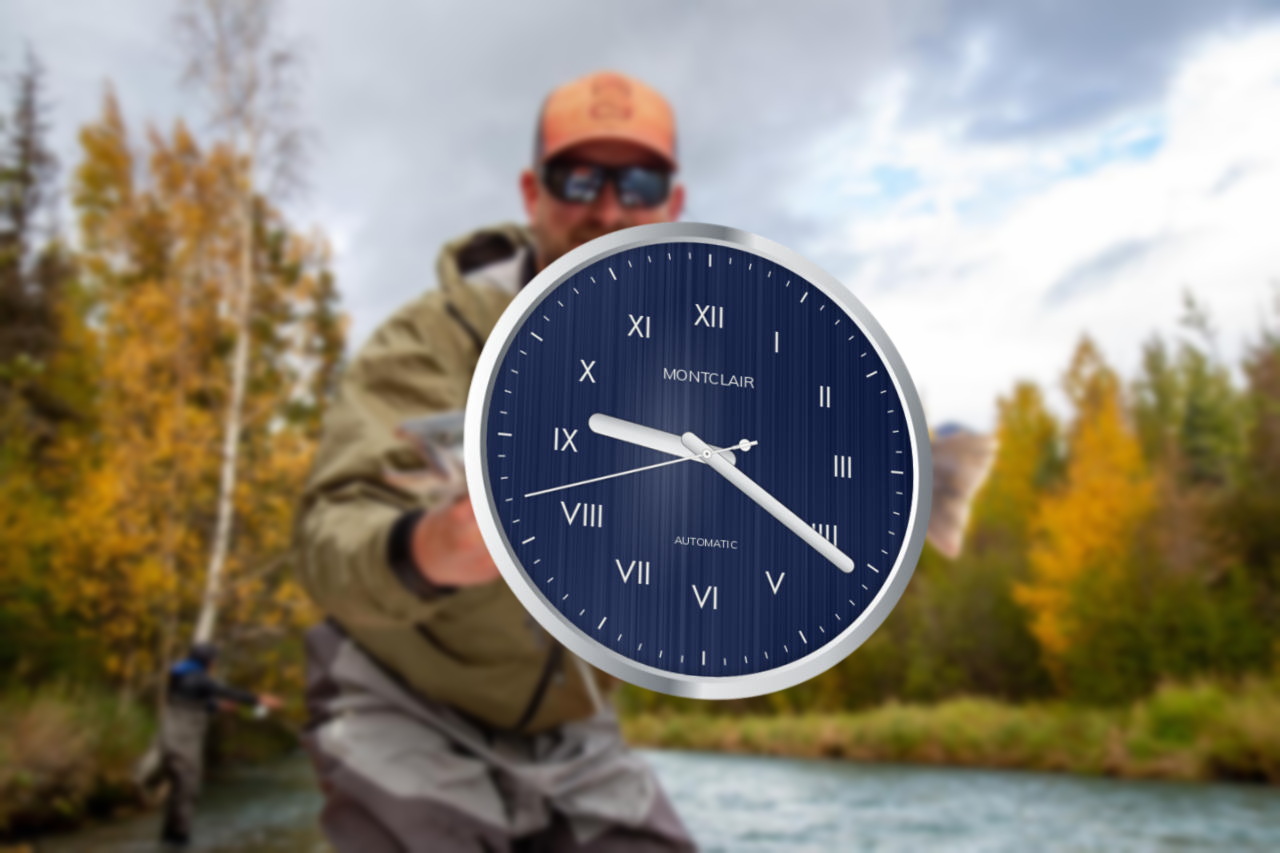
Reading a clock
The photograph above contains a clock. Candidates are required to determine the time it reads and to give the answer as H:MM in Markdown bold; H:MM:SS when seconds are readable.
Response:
**9:20:42**
